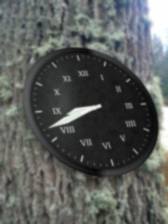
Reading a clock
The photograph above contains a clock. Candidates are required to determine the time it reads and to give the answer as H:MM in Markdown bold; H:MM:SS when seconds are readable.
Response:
**8:42**
